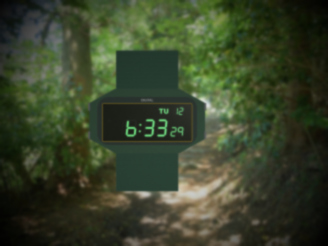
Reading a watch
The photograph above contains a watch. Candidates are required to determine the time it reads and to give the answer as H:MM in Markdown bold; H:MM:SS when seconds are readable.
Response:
**6:33**
